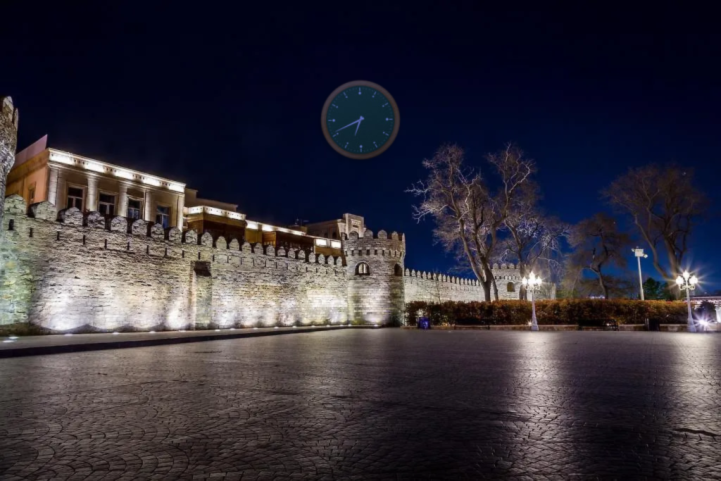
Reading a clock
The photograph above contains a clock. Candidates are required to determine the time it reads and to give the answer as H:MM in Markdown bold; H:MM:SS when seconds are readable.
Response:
**6:41**
